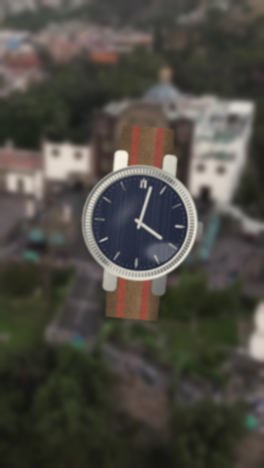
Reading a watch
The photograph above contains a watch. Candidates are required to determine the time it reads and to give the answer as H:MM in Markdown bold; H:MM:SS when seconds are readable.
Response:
**4:02**
